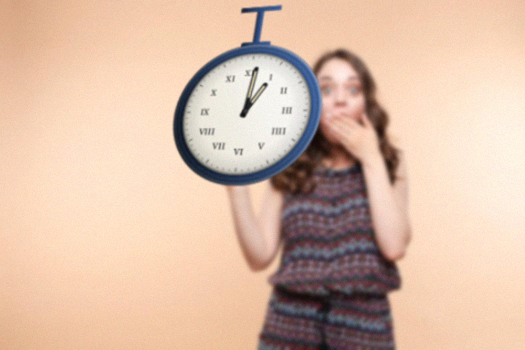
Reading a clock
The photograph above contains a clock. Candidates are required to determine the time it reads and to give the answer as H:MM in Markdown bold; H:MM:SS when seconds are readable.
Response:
**1:01**
